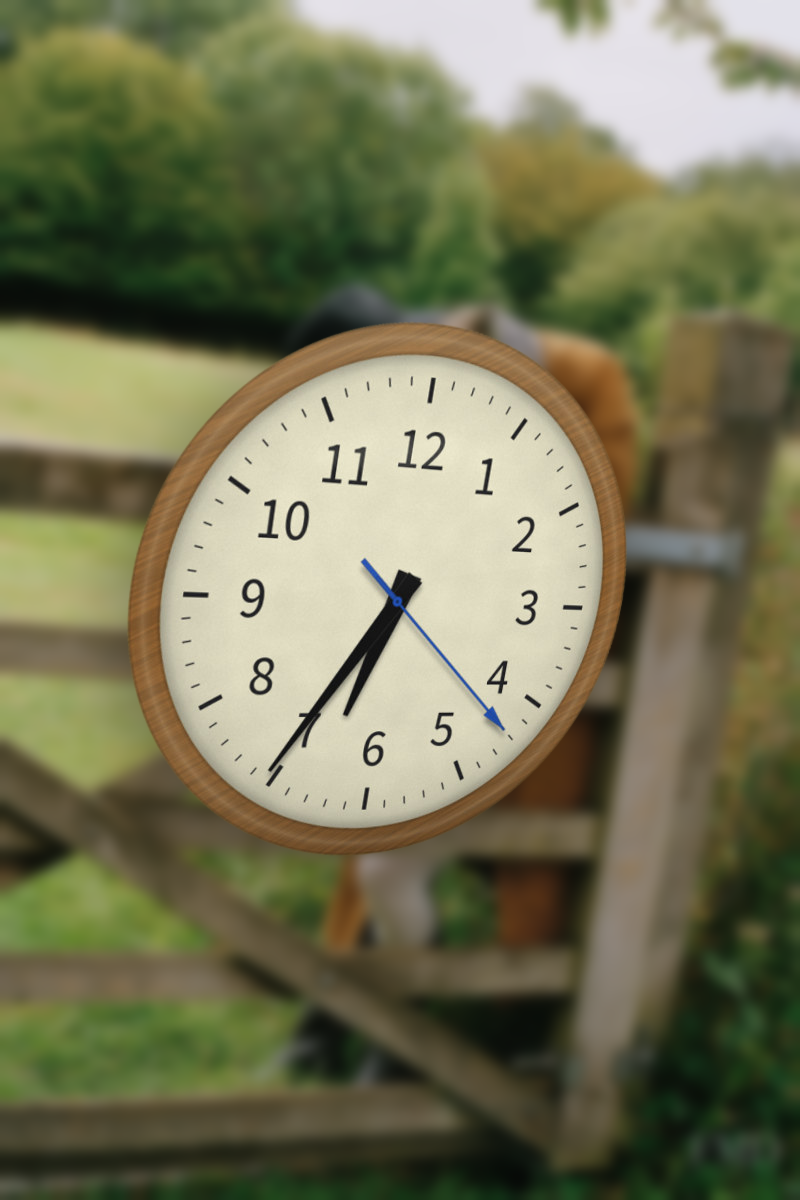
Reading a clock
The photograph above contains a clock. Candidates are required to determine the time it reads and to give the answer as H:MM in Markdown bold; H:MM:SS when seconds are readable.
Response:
**6:35:22**
